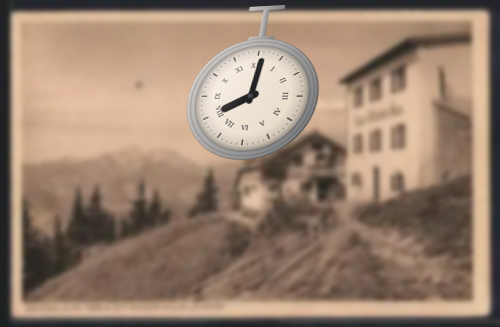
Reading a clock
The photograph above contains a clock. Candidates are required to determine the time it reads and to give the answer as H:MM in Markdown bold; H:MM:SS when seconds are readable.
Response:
**8:01**
